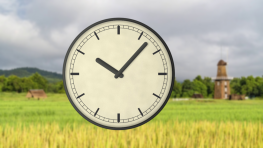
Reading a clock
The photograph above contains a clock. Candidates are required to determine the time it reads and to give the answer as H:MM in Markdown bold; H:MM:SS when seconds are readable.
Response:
**10:07**
